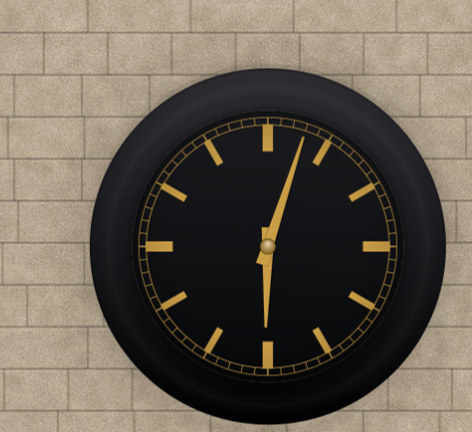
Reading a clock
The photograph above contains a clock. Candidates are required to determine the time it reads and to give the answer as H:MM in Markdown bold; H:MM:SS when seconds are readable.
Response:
**6:03**
